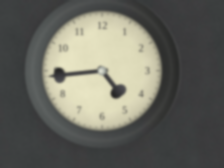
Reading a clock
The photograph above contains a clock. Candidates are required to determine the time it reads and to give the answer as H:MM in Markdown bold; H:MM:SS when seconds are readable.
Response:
**4:44**
